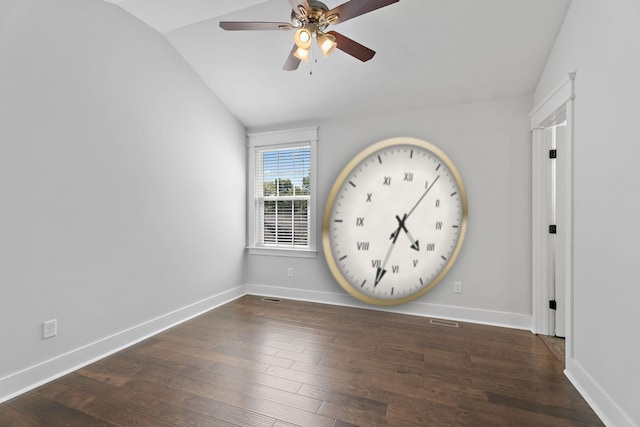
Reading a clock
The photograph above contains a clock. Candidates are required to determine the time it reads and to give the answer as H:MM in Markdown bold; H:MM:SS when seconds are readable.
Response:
**4:33:06**
